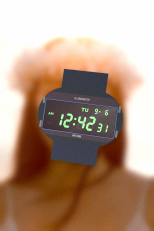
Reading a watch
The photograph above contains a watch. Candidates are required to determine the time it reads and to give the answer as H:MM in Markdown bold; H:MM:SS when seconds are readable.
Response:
**12:42:31**
